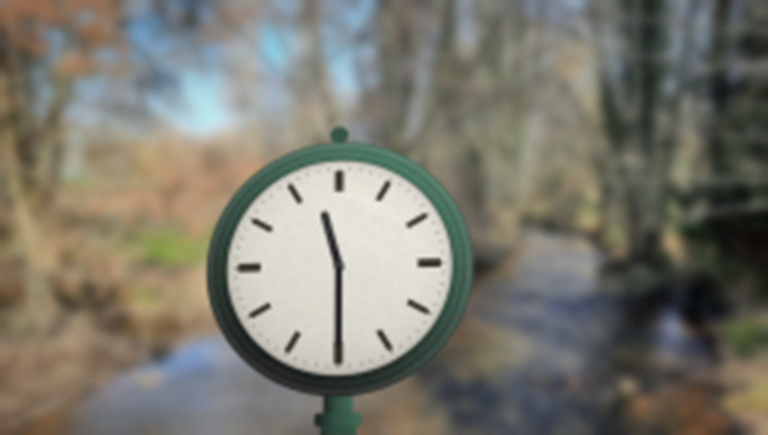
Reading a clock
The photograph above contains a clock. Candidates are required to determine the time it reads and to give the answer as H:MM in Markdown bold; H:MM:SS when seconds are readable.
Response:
**11:30**
